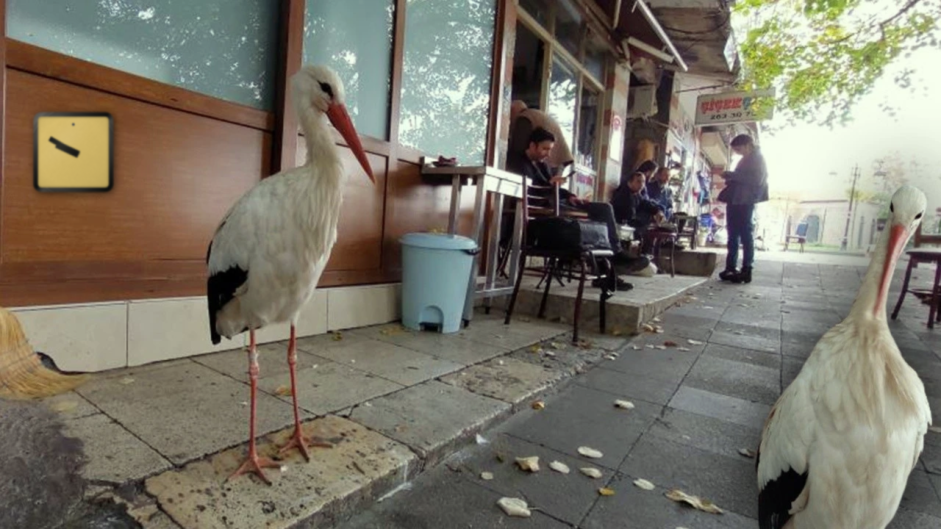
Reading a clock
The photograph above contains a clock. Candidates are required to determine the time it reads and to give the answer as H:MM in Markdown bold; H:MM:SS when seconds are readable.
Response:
**9:50**
